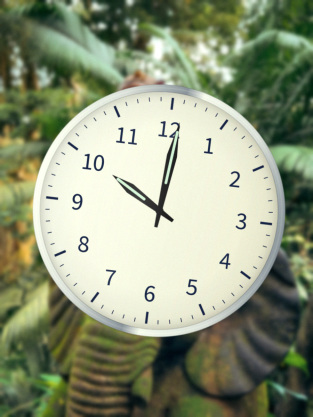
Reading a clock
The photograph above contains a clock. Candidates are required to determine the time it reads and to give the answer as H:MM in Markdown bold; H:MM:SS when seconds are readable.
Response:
**10:01**
